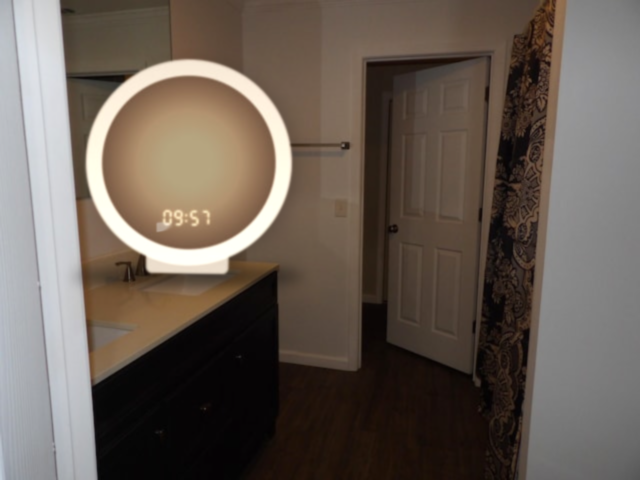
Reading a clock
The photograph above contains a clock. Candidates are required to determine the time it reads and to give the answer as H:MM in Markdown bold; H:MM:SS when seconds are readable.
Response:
**9:57**
